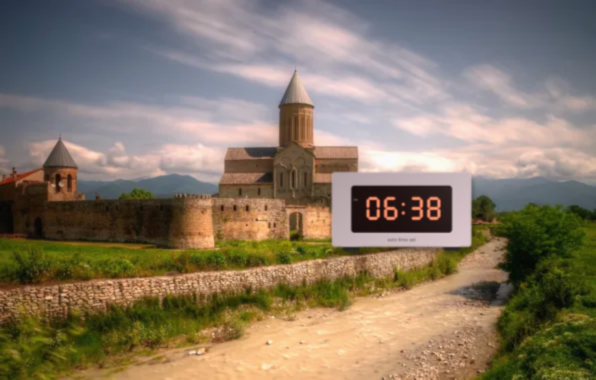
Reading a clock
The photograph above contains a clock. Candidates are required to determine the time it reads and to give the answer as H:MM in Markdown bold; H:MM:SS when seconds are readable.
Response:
**6:38**
